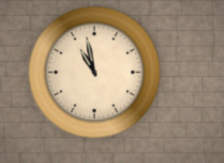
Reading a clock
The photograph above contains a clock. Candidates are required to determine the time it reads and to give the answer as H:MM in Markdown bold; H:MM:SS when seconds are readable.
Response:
**10:58**
